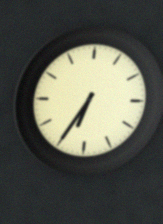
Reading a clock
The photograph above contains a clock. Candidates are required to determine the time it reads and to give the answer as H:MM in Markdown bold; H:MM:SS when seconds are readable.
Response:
**6:35**
